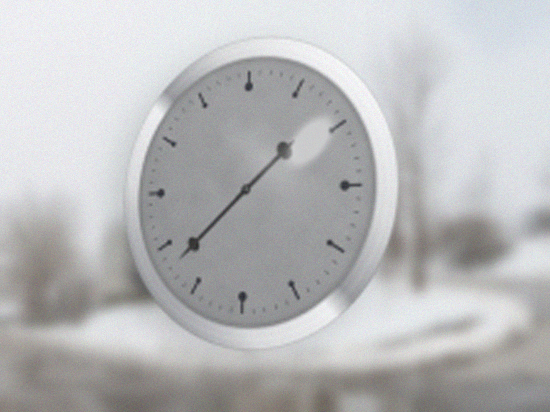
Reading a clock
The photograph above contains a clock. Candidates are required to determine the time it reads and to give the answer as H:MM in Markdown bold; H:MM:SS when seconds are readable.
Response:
**1:38**
